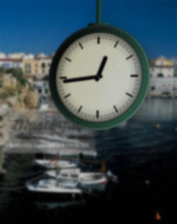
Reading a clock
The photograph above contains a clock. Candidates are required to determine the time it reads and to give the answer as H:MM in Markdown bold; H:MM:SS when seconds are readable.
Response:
**12:44**
